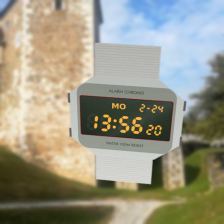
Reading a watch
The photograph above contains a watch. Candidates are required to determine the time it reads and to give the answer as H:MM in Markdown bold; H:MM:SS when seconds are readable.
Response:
**13:56:20**
